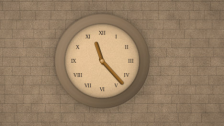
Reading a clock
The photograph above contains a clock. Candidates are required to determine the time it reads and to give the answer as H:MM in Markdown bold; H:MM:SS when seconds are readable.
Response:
**11:23**
